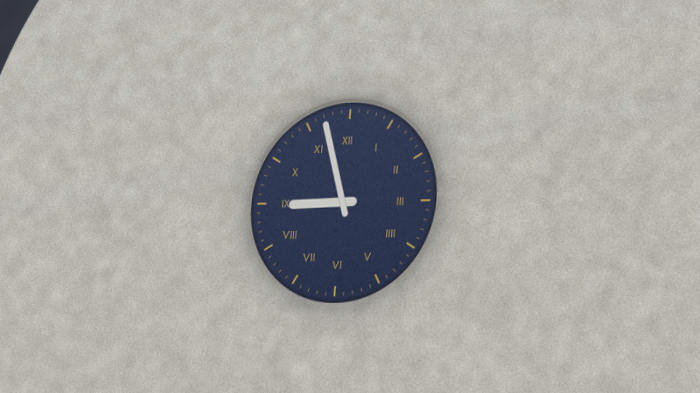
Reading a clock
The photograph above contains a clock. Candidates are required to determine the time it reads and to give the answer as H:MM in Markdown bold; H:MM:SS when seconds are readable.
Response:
**8:57**
